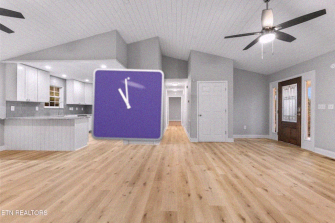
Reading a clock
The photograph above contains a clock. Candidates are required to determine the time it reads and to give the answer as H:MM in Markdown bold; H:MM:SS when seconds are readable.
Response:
**10:59**
